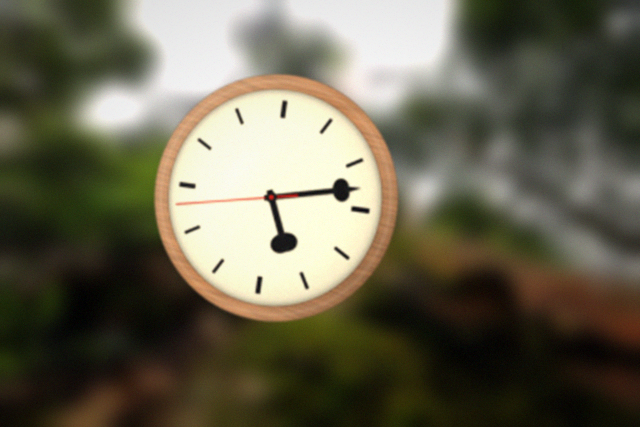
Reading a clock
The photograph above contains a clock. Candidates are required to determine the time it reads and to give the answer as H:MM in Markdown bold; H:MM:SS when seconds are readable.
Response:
**5:12:43**
